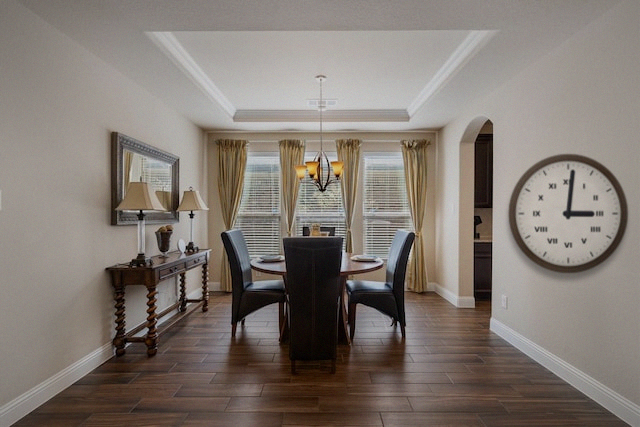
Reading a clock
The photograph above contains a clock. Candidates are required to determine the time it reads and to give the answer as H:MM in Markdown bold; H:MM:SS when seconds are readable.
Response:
**3:01**
